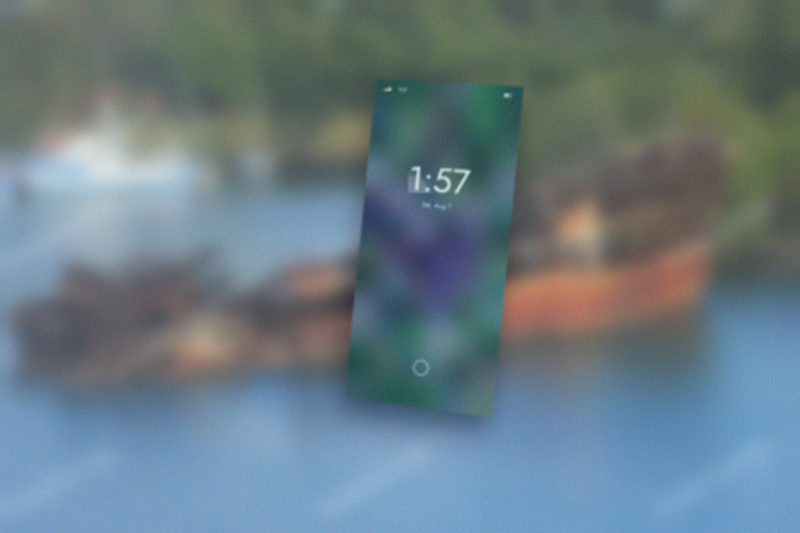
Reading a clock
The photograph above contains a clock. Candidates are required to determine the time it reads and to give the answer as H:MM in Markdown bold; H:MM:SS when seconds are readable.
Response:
**1:57**
